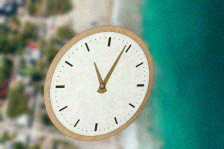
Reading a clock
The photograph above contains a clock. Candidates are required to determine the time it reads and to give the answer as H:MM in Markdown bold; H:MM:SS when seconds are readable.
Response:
**11:04**
